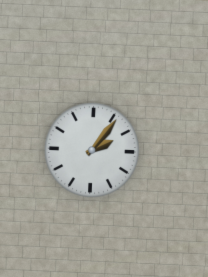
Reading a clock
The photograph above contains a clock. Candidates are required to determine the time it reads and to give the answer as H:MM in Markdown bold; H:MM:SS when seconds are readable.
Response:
**2:06**
